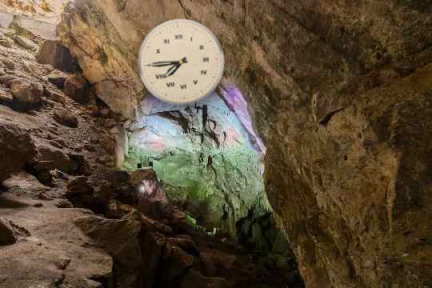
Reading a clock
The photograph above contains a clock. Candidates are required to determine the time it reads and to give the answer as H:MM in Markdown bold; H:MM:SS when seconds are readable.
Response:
**7:45**
